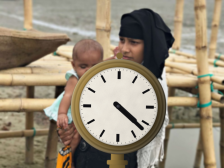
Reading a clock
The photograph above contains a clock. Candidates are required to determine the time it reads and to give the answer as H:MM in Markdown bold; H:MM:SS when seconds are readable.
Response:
**4:22**
